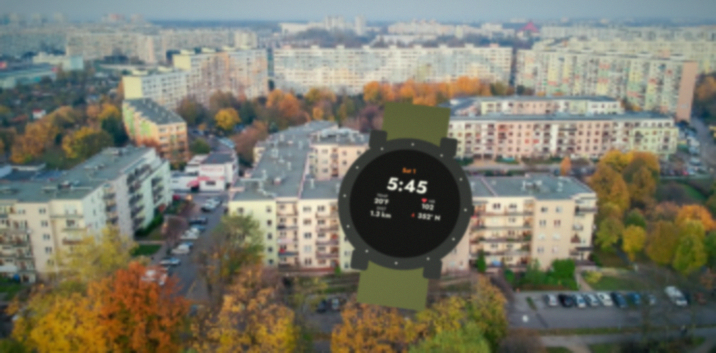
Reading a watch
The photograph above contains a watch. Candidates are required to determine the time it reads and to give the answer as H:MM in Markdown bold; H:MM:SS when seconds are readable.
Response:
**5:45**
